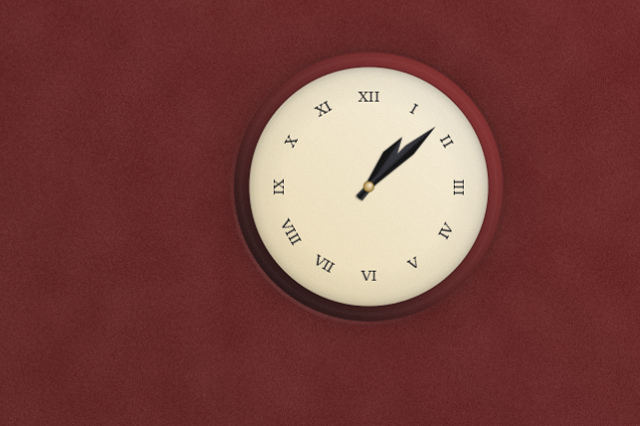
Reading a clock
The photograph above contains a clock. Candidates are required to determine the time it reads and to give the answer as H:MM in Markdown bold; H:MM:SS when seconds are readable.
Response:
**1:08**
